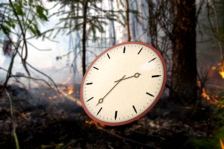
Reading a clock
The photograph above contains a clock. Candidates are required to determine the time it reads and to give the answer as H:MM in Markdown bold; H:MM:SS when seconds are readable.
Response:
**2:37**
